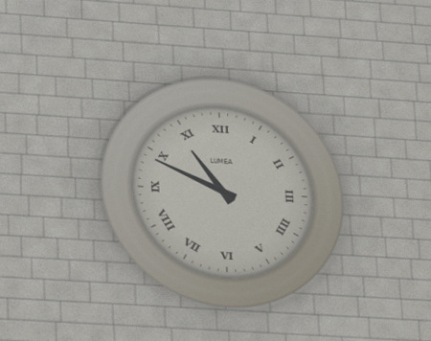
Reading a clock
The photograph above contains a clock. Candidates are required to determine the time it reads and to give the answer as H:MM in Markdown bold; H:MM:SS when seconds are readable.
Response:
**10:49**
